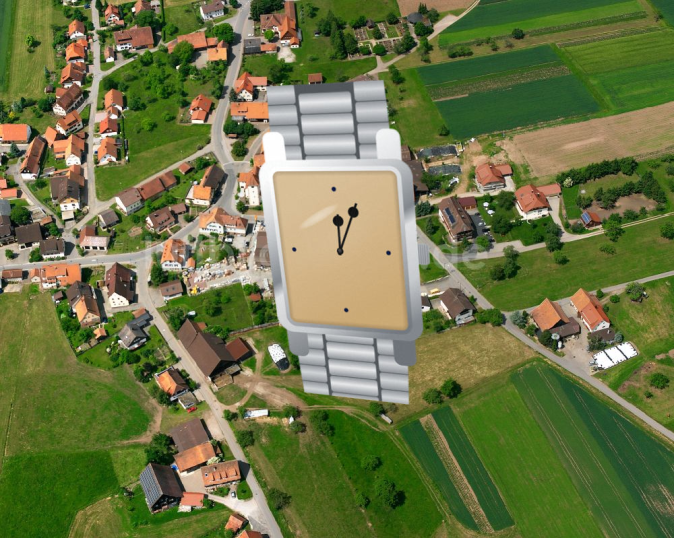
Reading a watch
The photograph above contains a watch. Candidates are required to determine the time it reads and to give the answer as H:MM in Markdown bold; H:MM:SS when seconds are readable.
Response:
**12:04**
